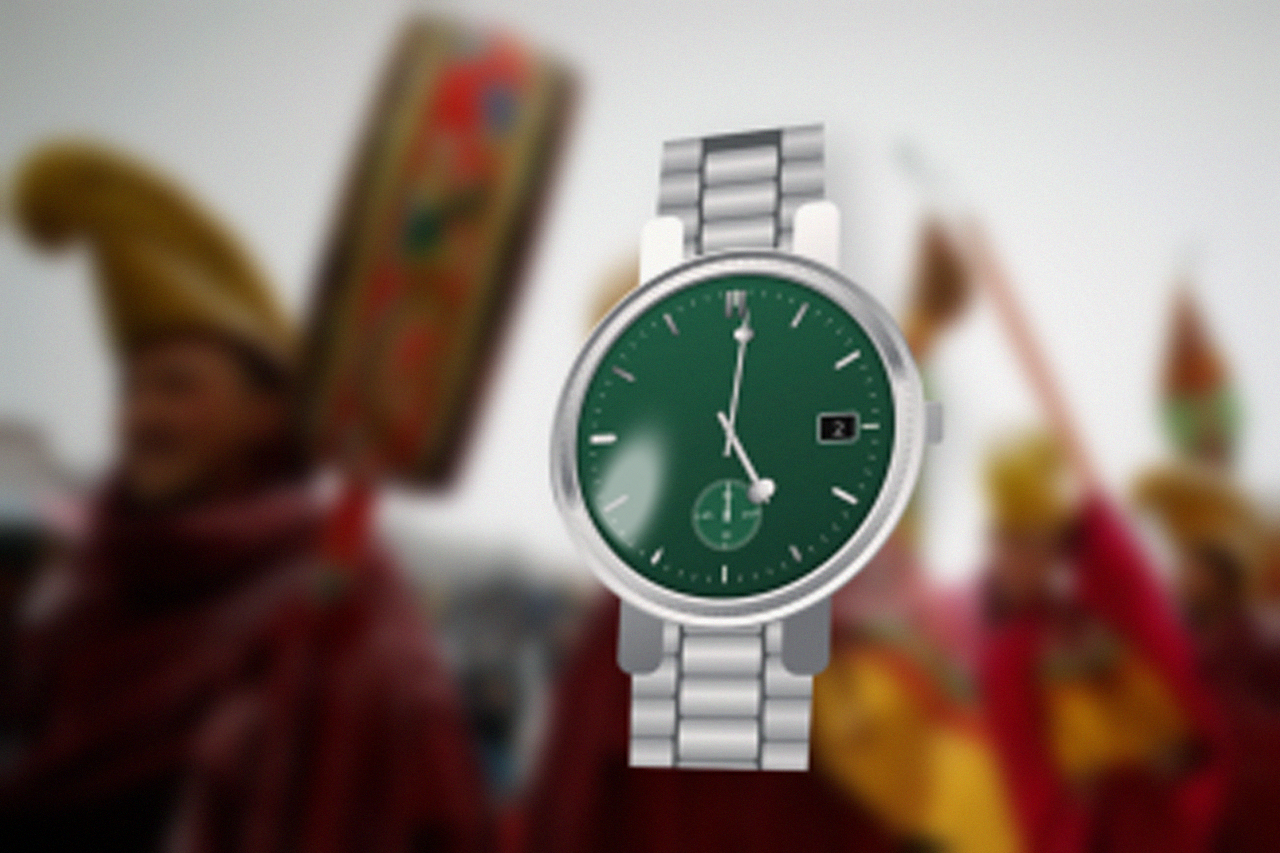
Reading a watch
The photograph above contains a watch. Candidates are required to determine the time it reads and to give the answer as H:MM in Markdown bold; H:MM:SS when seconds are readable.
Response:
**5:01**
